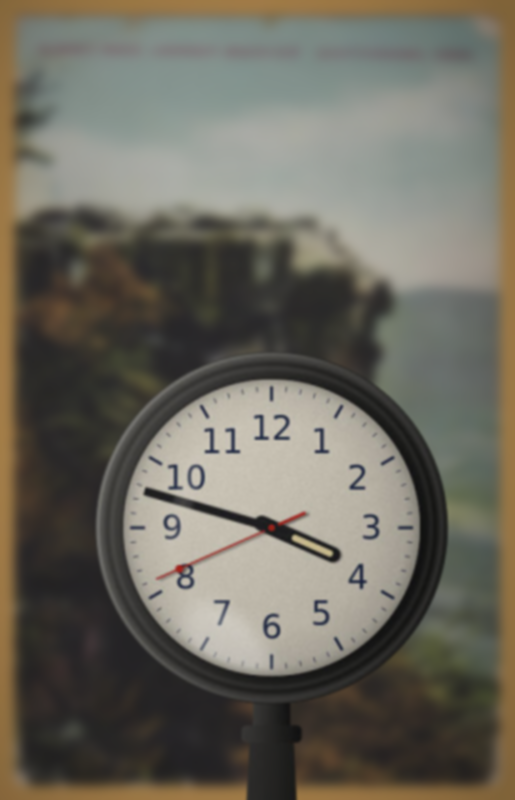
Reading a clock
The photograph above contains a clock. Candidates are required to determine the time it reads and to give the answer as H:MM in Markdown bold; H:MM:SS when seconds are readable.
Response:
**3:47:41**
